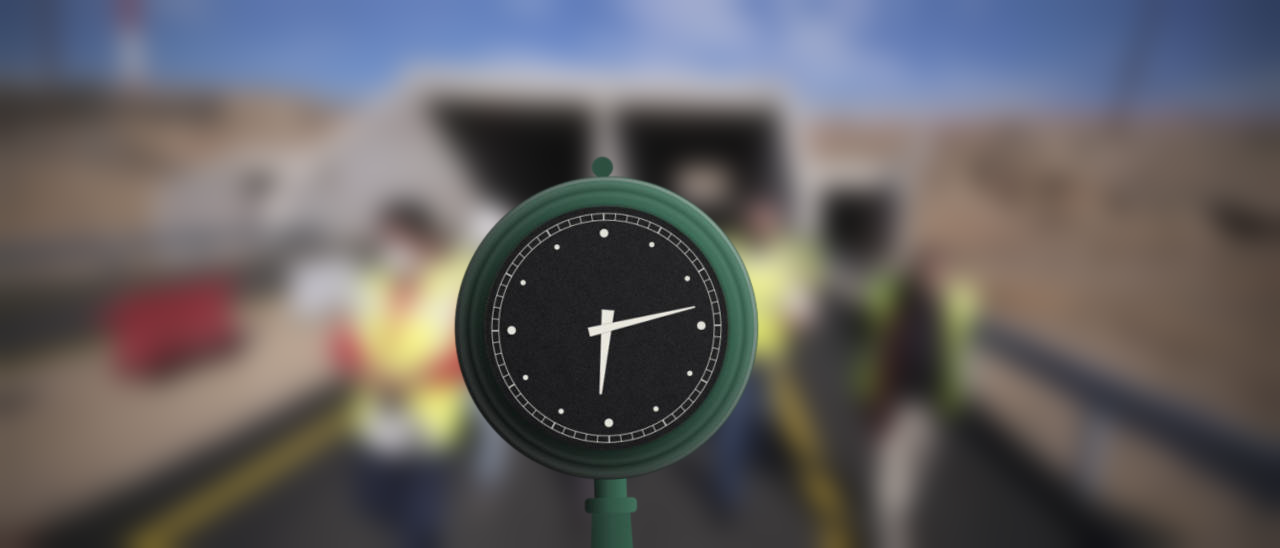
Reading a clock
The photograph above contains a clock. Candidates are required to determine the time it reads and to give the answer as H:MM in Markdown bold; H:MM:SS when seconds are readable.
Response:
**6:13**
